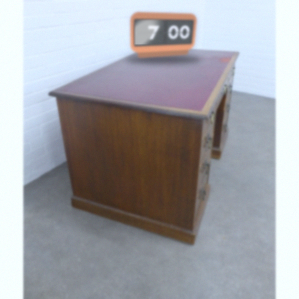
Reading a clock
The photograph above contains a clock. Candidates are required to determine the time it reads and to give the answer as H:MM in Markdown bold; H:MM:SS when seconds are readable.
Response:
**7:00**
